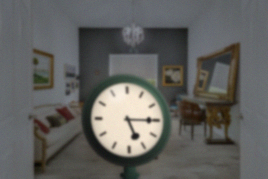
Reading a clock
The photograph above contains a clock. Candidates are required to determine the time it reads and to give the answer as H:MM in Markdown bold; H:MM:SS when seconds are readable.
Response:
**5:15**
